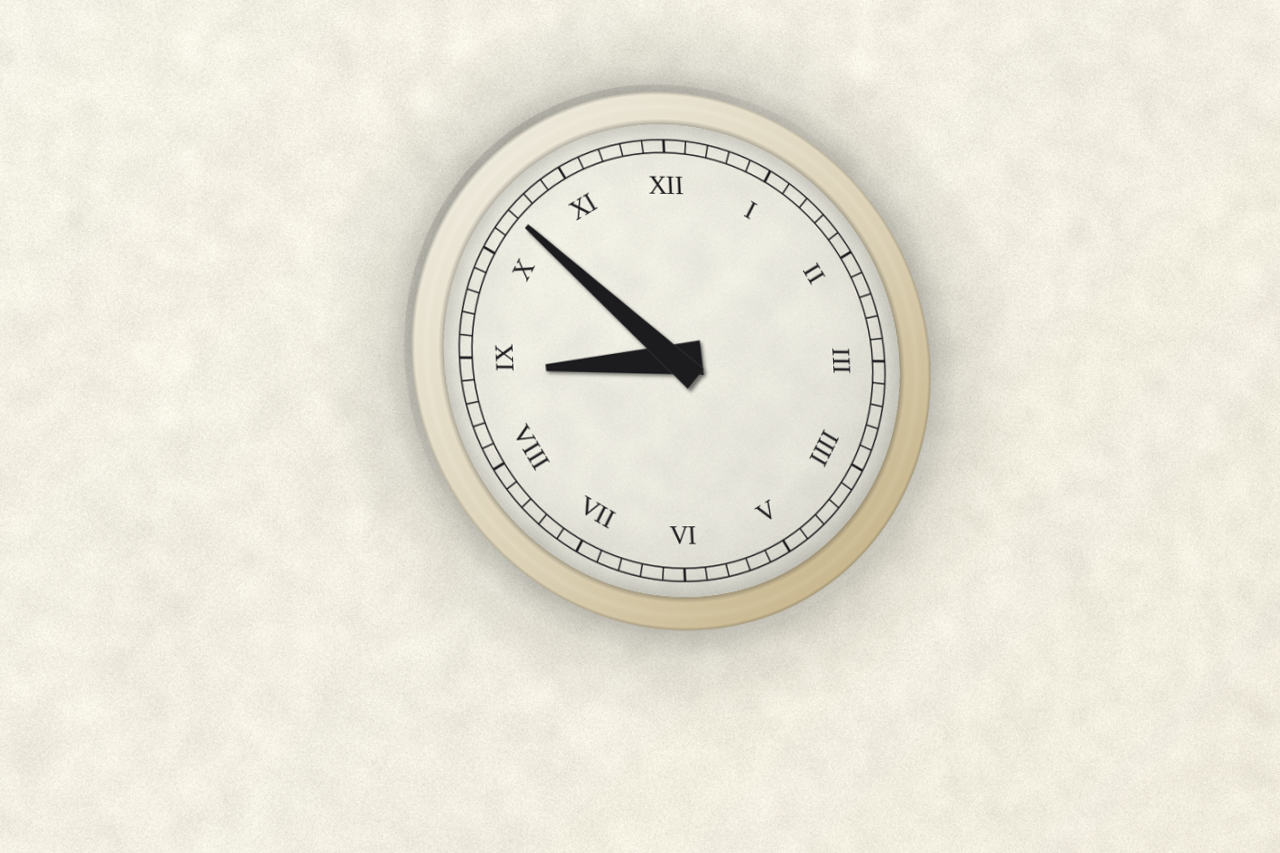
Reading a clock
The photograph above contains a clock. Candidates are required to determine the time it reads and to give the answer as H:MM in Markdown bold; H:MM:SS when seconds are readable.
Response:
**8:52**
